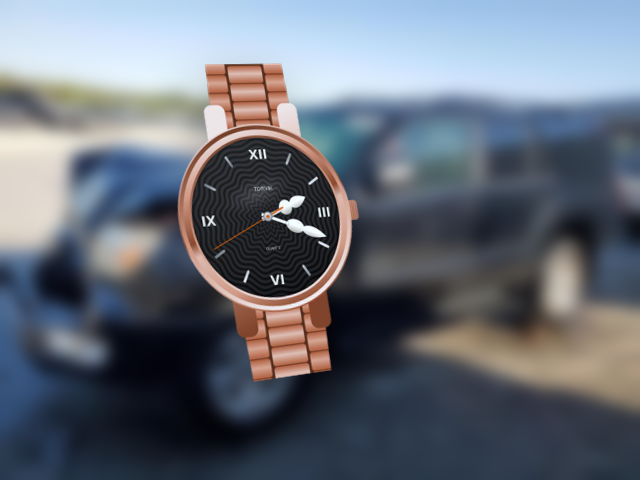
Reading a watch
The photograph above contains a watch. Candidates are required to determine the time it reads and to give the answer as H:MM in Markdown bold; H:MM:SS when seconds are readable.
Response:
**2:18:41**
